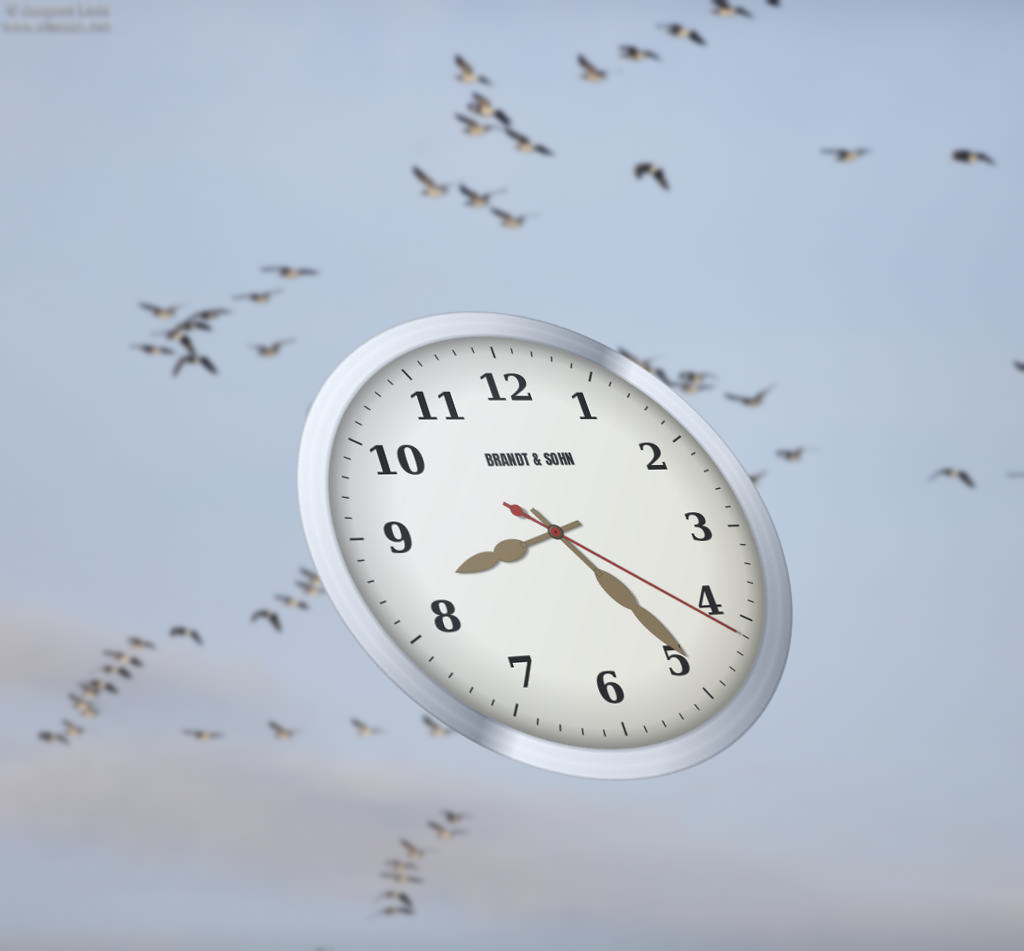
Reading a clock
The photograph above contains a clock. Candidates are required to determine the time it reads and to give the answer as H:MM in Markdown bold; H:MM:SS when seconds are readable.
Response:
**8:24:21**
